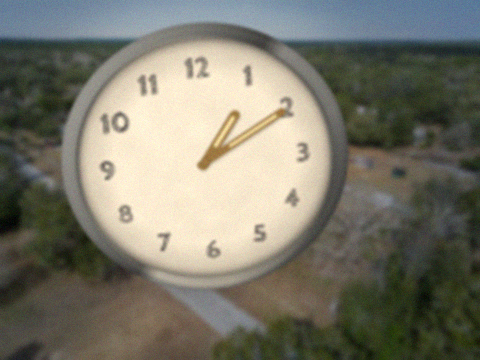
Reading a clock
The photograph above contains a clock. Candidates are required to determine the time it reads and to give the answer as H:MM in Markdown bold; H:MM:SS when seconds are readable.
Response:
**1:10**
